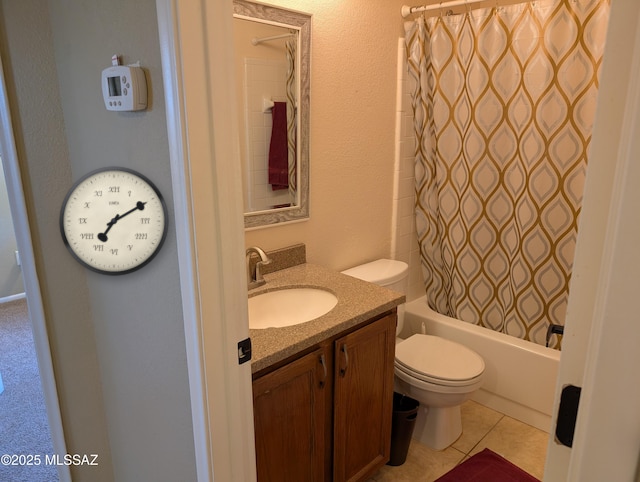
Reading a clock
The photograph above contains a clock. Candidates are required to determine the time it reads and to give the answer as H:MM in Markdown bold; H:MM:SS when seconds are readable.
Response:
**7:10**
